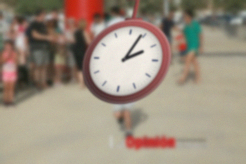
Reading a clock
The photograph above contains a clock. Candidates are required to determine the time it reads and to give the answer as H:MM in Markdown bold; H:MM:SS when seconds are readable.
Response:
**2:04**
